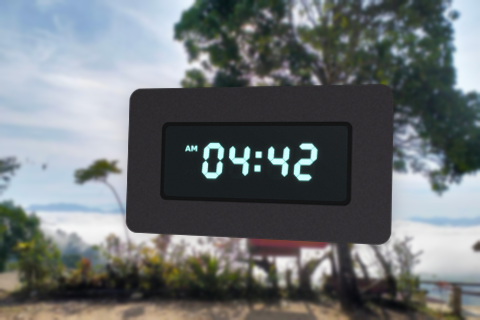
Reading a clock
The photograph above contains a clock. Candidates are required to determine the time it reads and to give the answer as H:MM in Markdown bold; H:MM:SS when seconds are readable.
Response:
**4:42**
